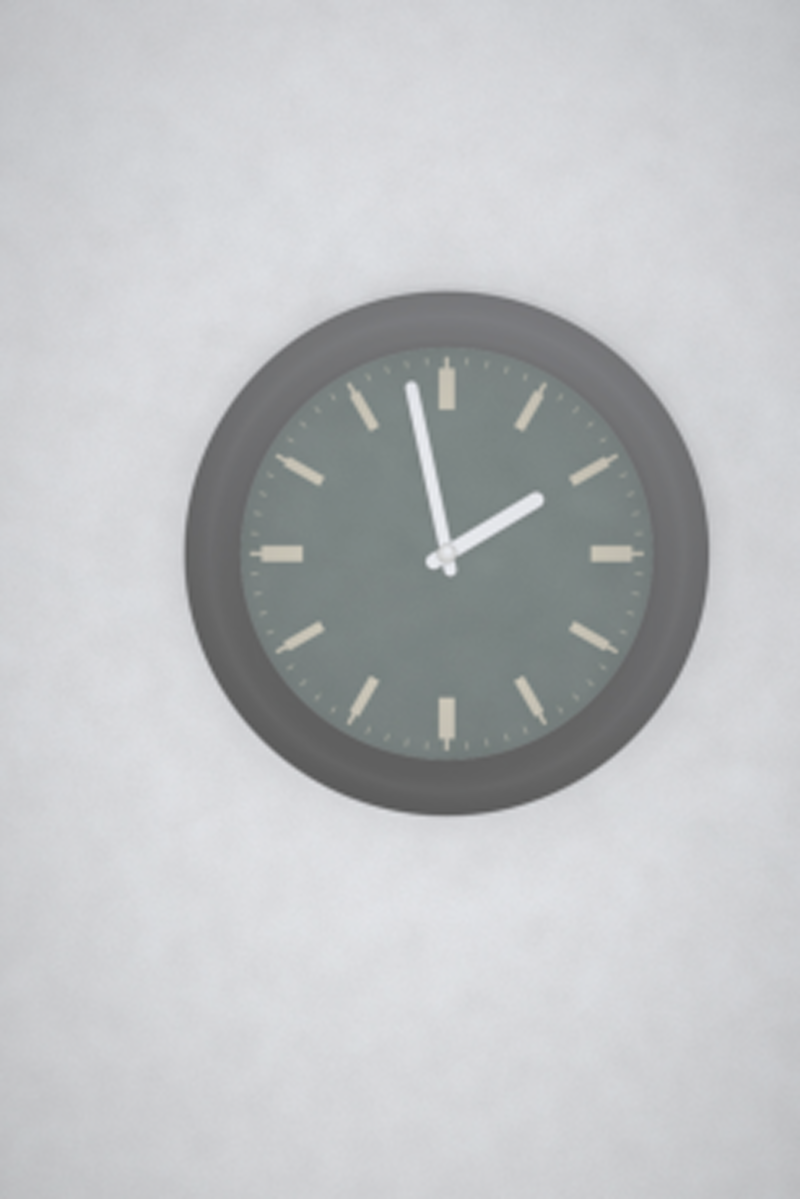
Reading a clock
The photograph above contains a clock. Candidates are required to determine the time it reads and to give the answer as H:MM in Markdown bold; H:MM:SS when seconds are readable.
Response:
**1:58**
